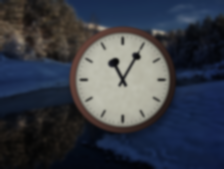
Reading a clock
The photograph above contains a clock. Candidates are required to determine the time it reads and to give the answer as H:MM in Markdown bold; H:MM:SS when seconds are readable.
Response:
**11:05**
